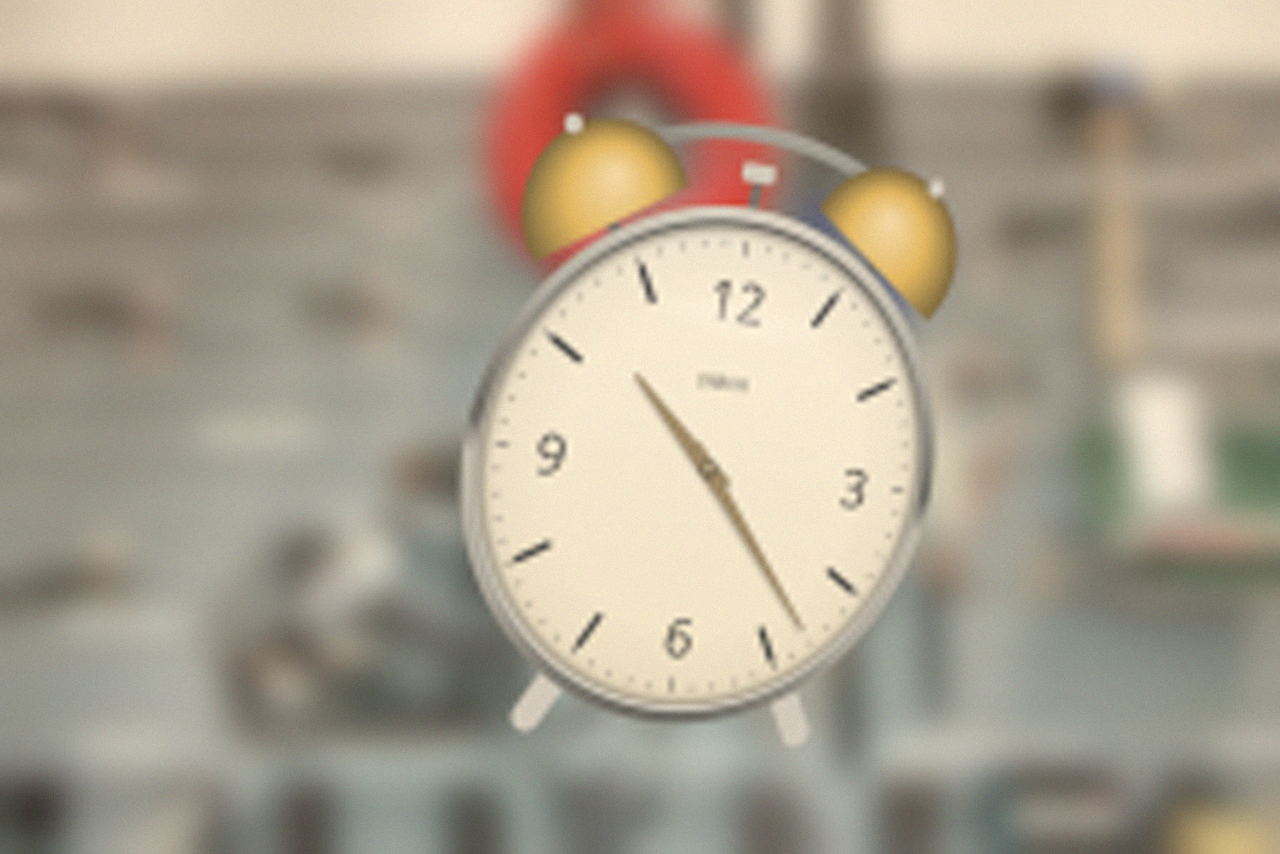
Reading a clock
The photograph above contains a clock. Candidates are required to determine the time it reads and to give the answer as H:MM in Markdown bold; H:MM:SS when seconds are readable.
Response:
**10:23**
